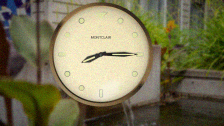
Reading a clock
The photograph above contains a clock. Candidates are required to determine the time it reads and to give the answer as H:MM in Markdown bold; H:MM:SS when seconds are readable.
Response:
**8:15**
